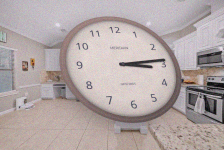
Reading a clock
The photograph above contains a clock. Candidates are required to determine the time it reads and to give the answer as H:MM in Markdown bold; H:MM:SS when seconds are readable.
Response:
**3:14**
